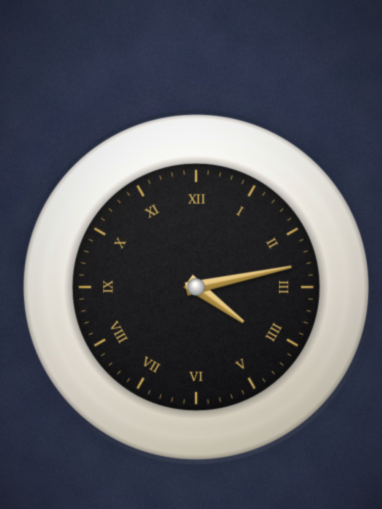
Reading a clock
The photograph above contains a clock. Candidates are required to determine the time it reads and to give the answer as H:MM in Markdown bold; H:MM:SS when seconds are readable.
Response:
**4:13**
